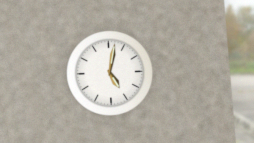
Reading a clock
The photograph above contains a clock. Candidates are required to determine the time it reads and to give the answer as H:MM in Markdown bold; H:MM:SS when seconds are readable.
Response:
**5:02**
